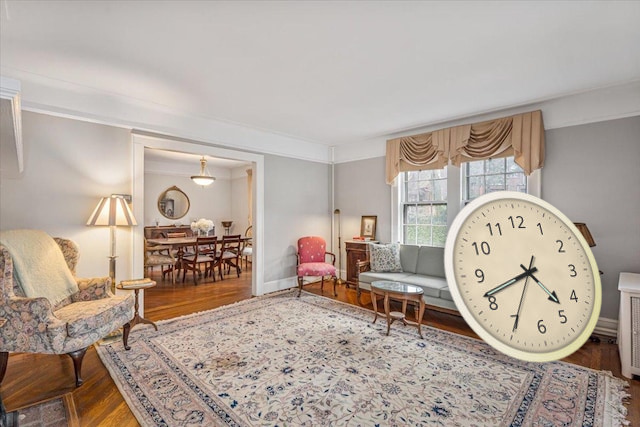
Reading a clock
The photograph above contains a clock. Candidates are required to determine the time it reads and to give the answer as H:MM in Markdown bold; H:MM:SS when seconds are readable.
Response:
**4:41:35**
